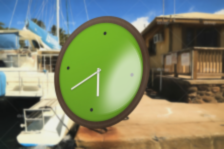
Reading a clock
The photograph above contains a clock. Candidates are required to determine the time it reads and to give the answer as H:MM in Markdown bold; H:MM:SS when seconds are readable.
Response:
**5:39**
